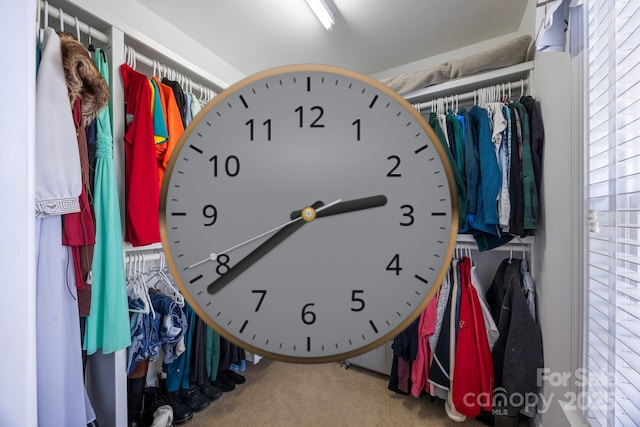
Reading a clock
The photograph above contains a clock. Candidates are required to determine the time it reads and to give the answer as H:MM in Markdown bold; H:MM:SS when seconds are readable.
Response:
**2:38:41**
